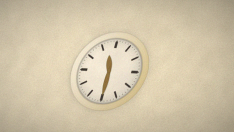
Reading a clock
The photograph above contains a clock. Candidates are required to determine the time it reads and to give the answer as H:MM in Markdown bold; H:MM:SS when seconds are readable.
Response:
**11:30**
